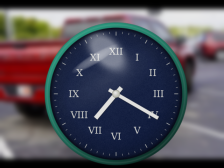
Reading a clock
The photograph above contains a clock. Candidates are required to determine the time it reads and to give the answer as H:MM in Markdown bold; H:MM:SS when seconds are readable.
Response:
**7:20**
